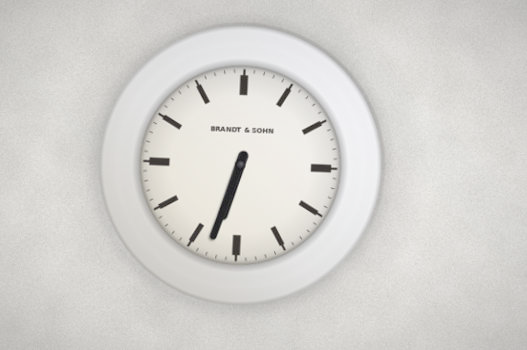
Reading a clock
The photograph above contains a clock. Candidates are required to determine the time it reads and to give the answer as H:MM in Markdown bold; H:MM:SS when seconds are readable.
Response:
**6:33**
